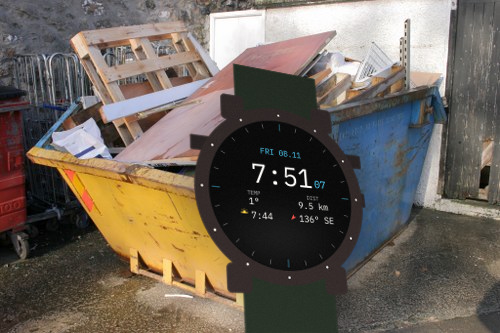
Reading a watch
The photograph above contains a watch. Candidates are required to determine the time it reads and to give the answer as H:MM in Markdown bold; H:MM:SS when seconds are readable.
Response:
**7:51:07**
